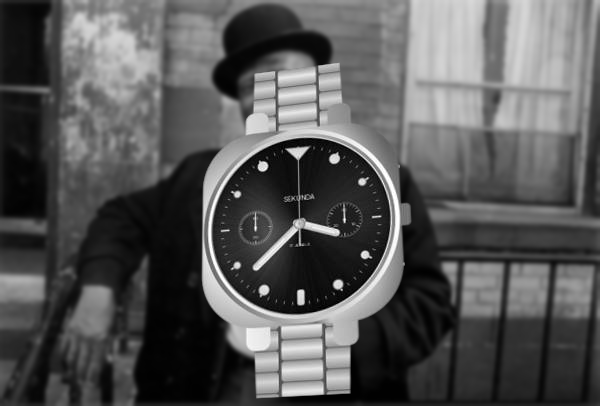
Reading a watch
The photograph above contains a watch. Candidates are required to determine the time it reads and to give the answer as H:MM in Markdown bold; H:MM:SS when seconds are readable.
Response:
**3:38**
